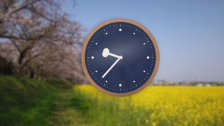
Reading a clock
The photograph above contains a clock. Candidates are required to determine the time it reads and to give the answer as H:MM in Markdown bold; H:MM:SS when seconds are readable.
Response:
**9:37**
